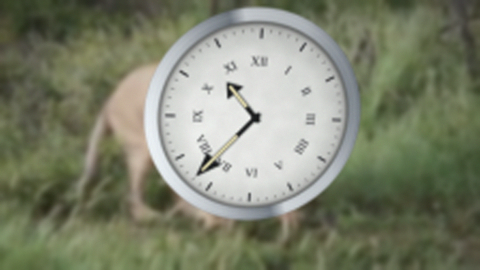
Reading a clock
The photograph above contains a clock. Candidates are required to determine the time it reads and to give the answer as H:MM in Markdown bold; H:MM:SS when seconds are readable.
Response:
**10:37**
